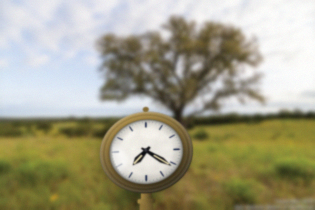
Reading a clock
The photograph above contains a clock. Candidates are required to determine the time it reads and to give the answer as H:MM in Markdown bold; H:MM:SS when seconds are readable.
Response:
**7:21**
